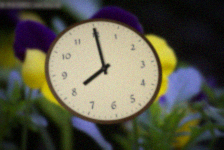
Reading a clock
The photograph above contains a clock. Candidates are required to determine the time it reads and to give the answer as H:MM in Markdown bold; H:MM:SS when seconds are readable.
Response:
**8:00**
